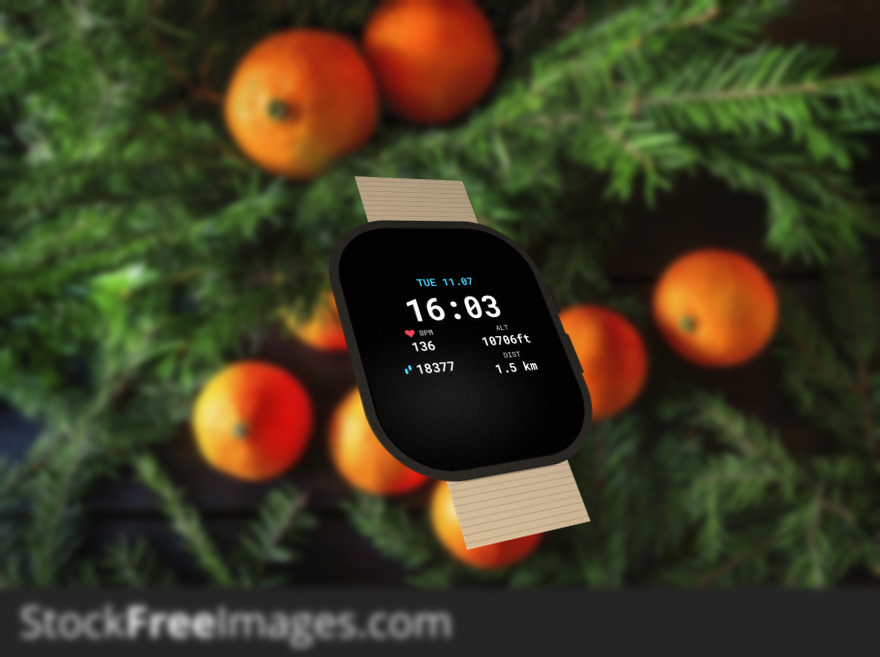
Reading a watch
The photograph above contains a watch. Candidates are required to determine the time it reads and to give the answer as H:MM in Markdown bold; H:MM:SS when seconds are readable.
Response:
**16:03**
